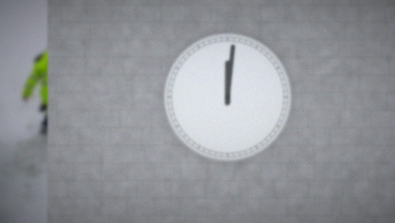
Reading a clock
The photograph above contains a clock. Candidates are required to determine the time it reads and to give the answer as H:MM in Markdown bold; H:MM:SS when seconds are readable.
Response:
**12:01**
